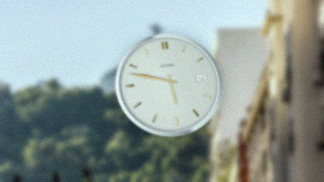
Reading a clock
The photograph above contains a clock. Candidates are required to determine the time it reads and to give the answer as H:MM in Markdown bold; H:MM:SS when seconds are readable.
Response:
**5:48**
